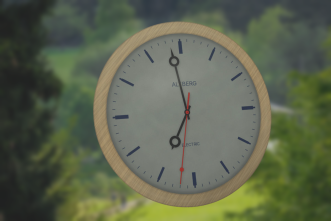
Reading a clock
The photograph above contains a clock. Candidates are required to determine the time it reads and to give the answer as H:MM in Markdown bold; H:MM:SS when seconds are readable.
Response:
**6:58:32**
